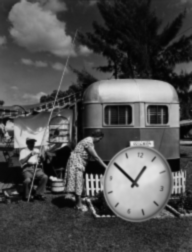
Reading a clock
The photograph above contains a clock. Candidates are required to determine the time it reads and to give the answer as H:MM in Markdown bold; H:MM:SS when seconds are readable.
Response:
**12:50**
